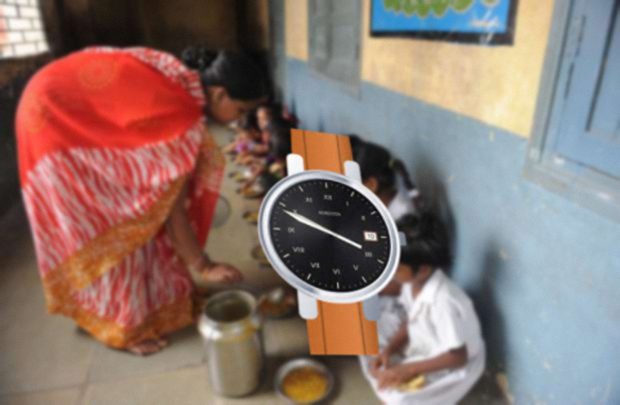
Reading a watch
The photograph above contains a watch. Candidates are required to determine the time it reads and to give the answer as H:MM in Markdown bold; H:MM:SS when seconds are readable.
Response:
**3:49**
